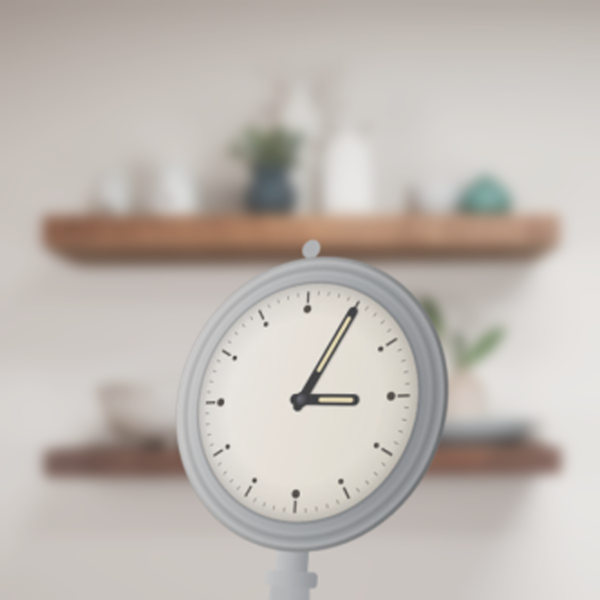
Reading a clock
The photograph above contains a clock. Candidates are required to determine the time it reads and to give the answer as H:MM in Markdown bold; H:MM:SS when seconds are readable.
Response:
**3:05**
